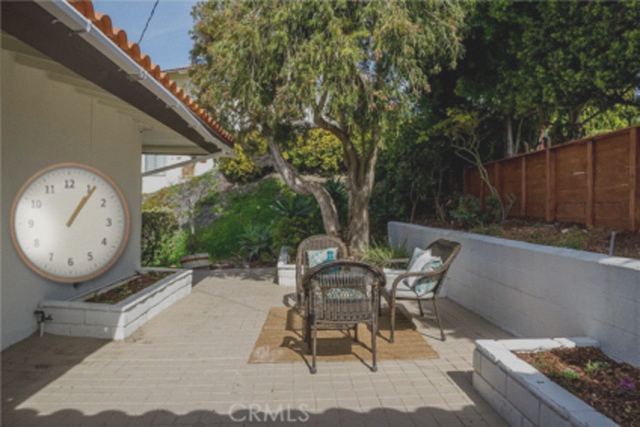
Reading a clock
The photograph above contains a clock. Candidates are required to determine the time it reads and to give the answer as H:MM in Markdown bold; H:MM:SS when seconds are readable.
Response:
**1:06**
